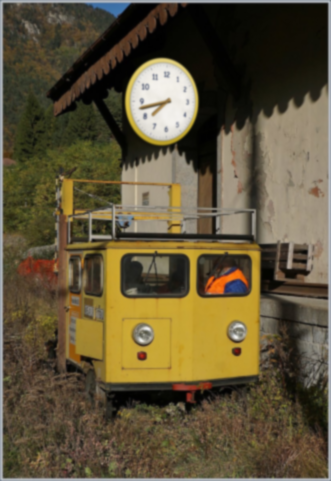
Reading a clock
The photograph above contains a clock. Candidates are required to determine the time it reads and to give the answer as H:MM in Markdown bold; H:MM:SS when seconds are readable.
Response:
**7:43**
